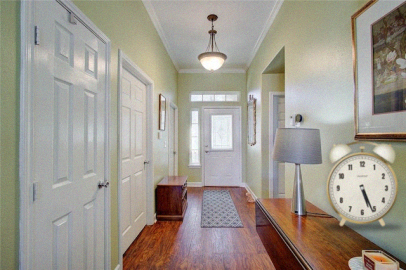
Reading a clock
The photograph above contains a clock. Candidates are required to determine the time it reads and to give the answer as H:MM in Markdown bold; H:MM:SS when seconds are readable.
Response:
**5:26**
